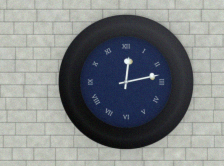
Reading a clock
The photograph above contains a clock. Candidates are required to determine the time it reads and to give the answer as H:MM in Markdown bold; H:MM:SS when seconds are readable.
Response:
**12:13**
